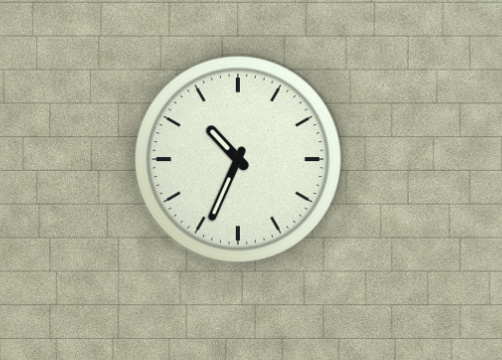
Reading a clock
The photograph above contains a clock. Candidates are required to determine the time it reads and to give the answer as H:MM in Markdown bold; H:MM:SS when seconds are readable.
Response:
**10:34**
